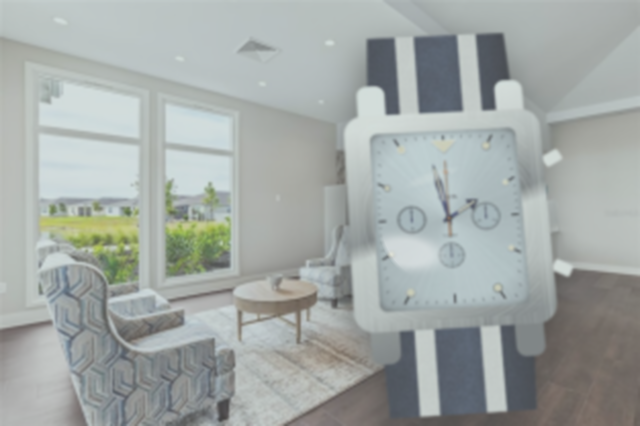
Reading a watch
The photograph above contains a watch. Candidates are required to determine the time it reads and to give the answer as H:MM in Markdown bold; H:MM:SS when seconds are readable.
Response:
**1:58**
